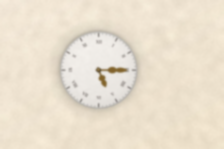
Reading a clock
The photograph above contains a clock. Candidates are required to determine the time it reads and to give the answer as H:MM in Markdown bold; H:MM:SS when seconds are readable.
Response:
**5:15**
